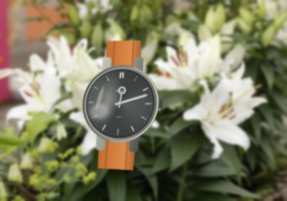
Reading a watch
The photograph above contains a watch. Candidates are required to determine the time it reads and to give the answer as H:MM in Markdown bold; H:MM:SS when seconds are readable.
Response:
**12:12**
